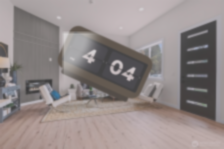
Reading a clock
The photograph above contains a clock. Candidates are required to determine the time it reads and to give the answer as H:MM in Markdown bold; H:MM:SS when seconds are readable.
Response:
**4:04**
